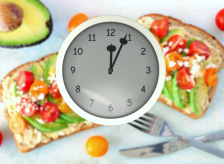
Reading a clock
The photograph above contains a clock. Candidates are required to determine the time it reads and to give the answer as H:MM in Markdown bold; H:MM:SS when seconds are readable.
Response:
**12:04**
